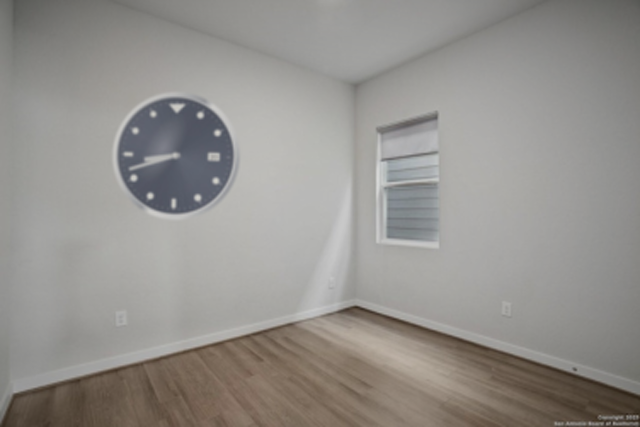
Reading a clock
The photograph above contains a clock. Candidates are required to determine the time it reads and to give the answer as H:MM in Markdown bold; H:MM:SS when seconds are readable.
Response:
**8:42**
